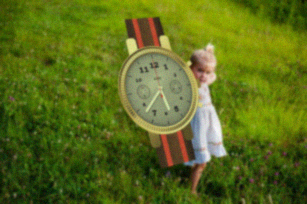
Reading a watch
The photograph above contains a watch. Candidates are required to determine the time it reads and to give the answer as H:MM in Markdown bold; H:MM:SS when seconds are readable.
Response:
**5:38**
